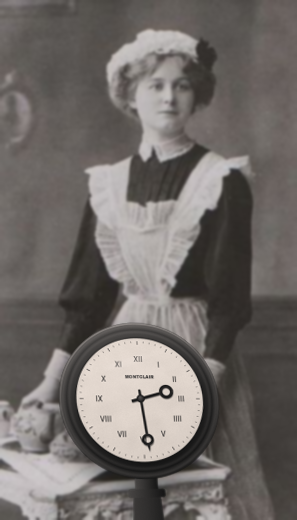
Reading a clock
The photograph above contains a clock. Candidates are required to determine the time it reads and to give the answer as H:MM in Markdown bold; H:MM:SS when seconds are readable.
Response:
**2:29**
